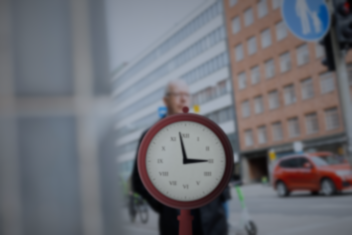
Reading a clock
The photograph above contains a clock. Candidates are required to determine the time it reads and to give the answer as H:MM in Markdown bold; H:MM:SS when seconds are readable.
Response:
**2:58**
